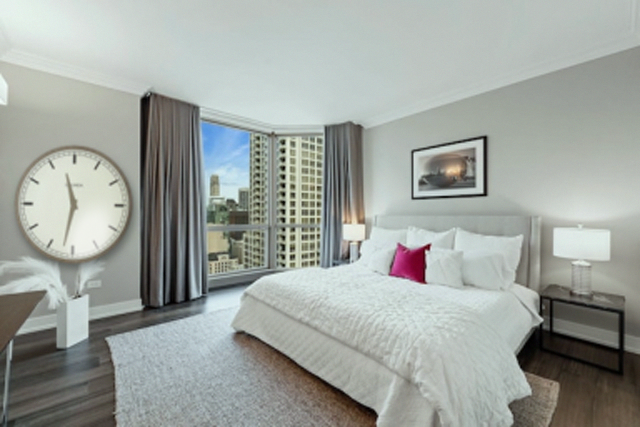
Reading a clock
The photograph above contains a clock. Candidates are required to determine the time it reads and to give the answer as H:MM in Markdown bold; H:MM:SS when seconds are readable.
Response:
**11:32**
